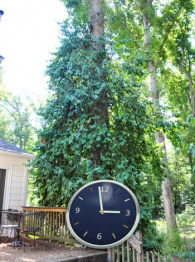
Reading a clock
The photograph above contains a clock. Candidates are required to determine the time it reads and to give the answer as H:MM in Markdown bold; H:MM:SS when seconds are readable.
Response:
**2:58**
